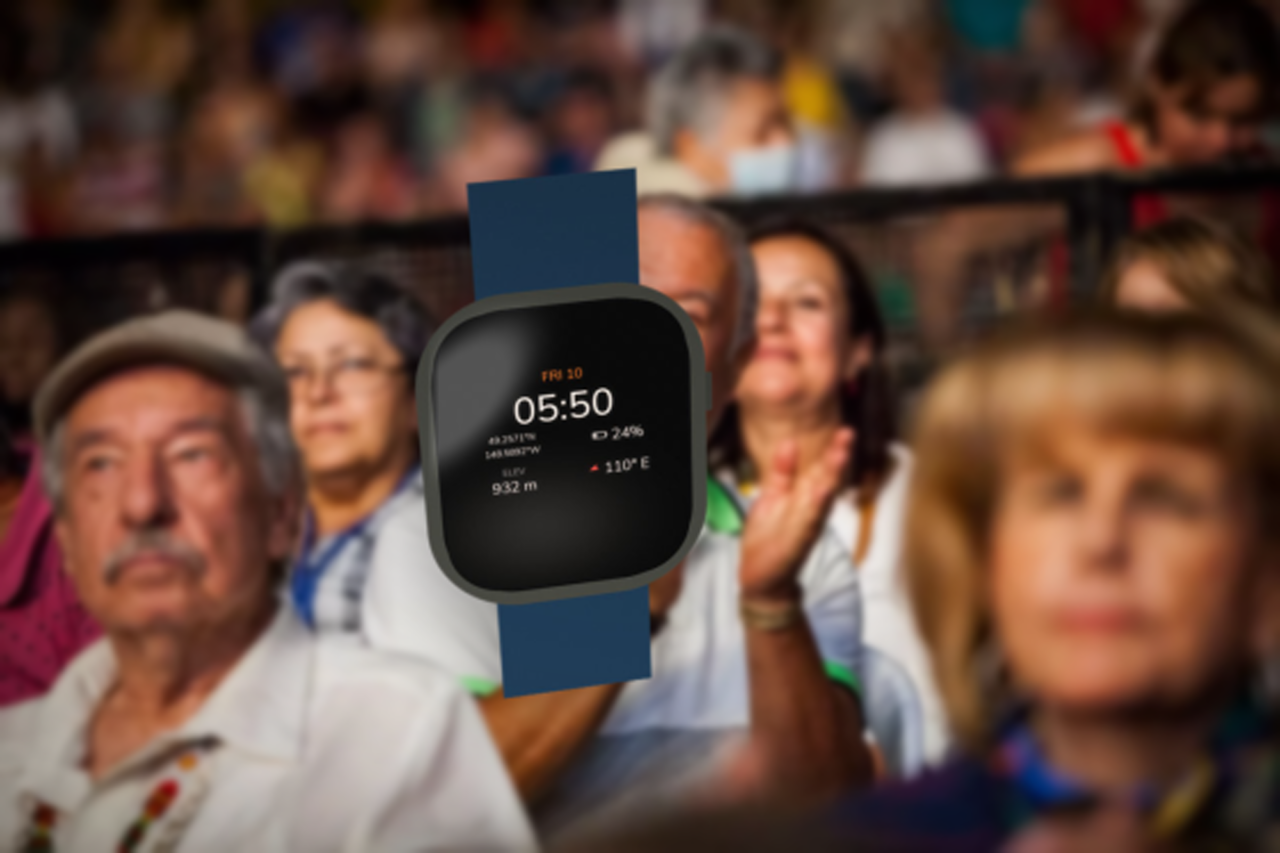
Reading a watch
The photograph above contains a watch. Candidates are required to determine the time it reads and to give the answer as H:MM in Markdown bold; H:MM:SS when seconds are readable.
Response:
**5:50**
